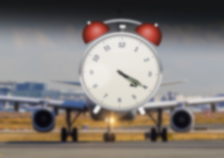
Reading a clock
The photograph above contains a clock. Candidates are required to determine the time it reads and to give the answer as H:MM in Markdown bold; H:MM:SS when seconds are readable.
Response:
**4:20**
